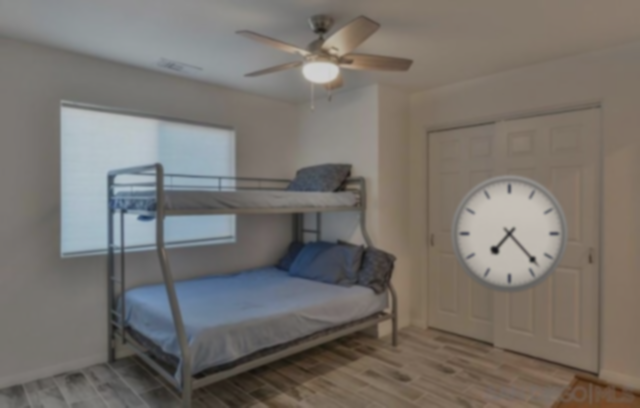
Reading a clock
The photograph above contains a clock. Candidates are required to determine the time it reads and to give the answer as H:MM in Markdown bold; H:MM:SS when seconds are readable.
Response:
**7:23**
